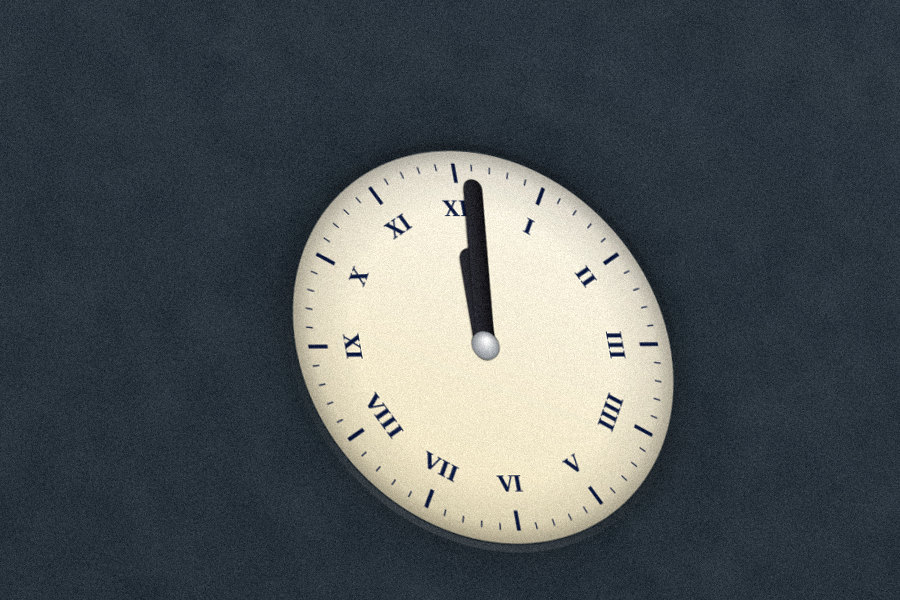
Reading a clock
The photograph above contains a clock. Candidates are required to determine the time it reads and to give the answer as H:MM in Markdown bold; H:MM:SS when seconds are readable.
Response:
**12:01**
